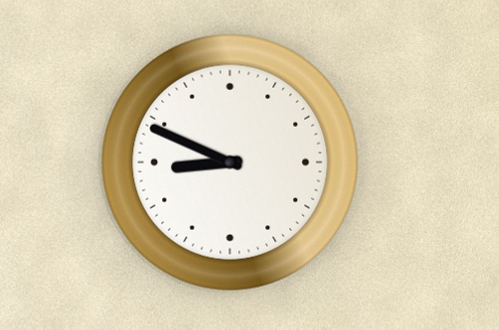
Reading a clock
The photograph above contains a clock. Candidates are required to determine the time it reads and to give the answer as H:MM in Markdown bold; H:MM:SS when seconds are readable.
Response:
**8:49**
